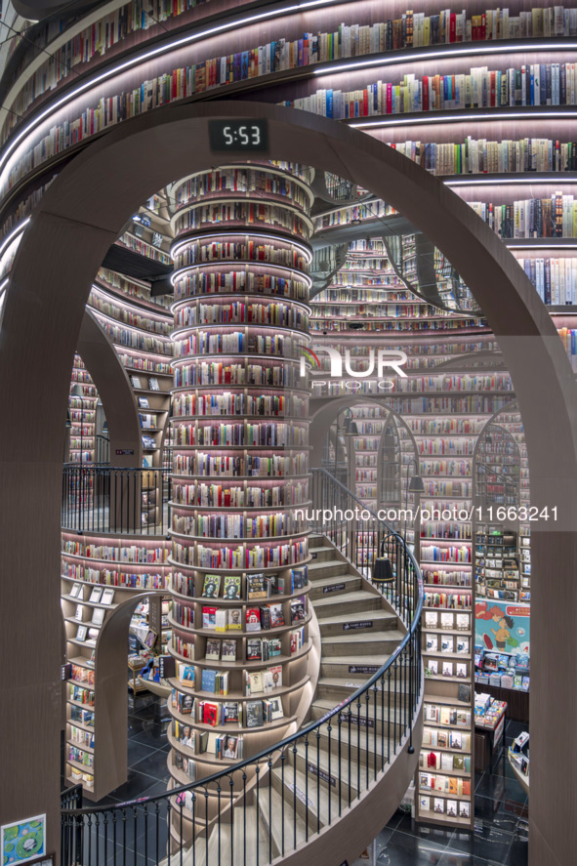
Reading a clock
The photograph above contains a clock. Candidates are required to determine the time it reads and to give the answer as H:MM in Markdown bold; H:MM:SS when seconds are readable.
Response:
**5:53**
